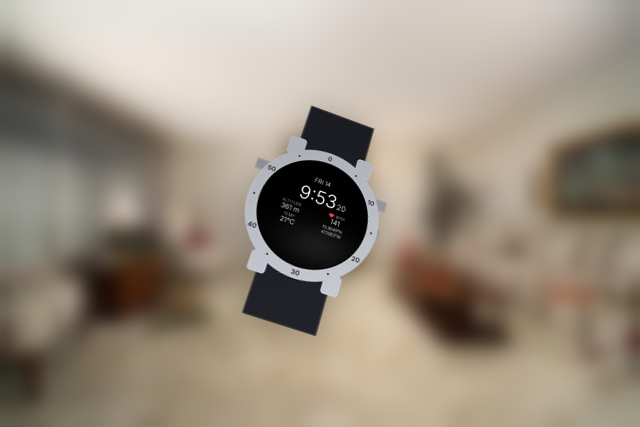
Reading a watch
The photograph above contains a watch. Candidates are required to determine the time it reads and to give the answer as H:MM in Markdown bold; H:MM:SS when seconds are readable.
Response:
**9:53**
